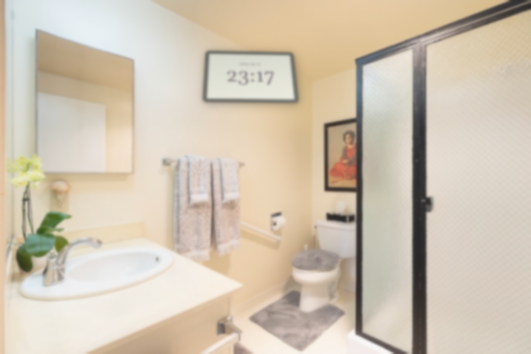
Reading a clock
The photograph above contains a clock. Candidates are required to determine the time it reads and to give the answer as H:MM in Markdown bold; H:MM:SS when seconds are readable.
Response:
**23:17**
